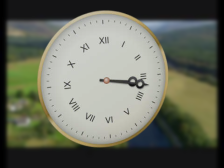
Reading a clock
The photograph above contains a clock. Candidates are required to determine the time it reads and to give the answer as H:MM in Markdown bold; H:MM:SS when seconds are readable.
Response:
**3:17**
